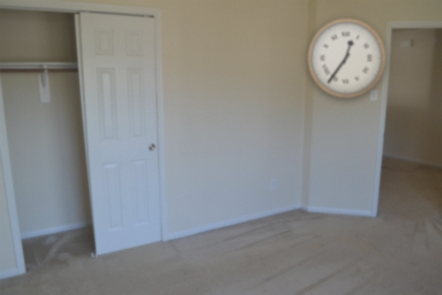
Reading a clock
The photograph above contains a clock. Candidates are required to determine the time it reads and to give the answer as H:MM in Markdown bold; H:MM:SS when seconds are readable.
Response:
**12:36**
